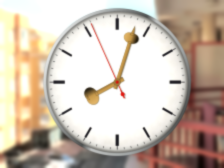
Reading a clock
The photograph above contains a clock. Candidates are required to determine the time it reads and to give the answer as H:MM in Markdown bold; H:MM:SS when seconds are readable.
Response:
**8:02:56**
